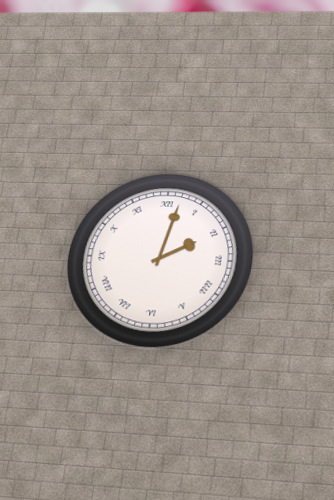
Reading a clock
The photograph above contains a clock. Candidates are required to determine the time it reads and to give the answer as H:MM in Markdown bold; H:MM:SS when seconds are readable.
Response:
**2:02**
